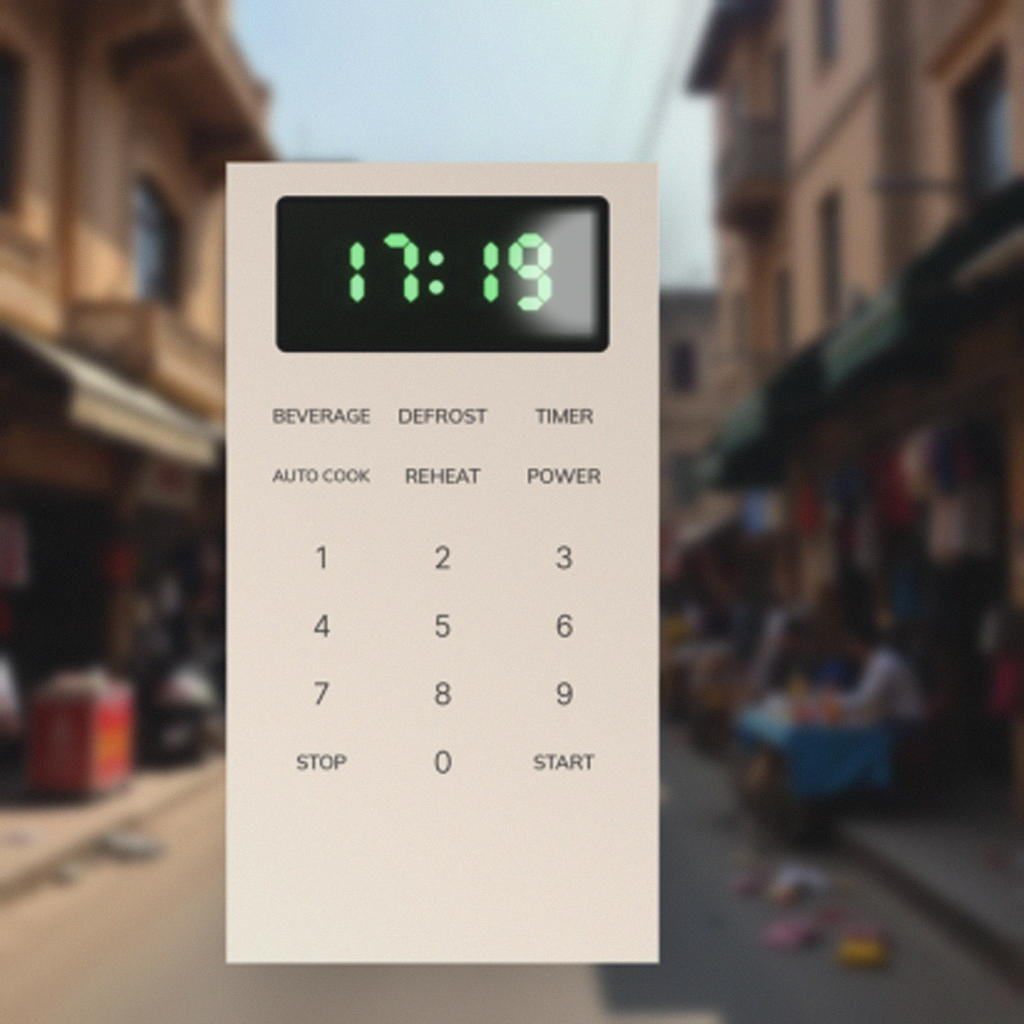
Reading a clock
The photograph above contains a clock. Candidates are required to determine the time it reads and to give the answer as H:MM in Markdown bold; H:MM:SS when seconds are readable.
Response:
**17:19**
